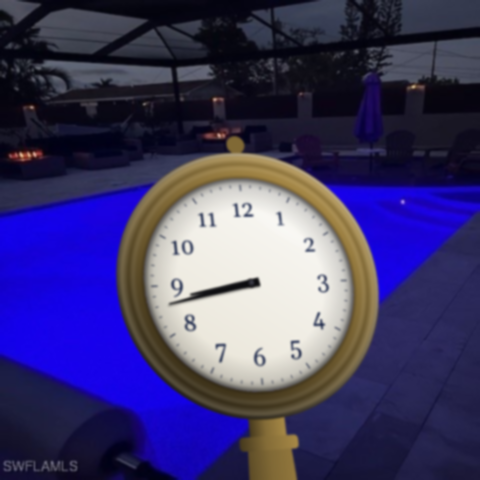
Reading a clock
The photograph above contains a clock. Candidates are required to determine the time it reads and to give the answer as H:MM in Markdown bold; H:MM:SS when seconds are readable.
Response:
**8:43**
